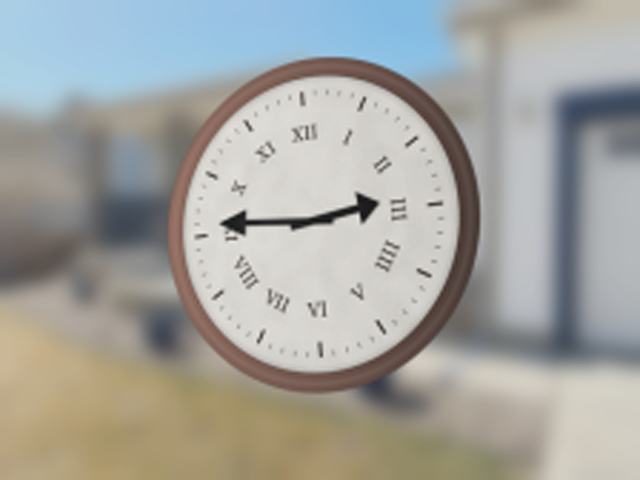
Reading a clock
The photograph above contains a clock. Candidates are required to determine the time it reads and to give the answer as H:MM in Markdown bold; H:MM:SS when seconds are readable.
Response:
**2:46**
